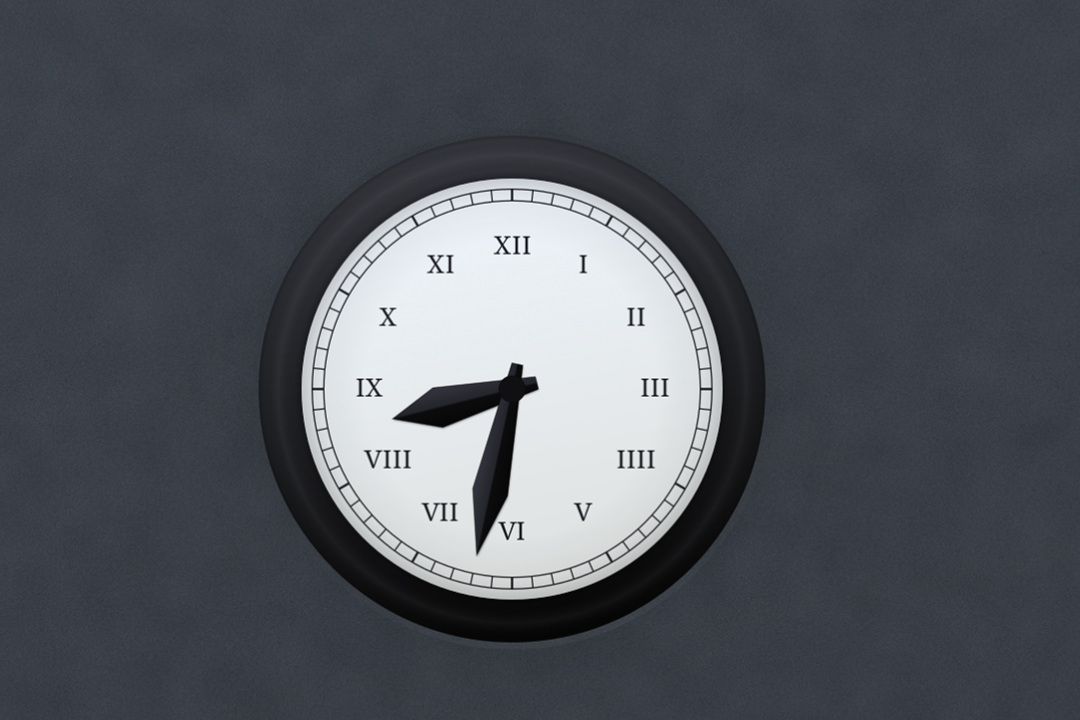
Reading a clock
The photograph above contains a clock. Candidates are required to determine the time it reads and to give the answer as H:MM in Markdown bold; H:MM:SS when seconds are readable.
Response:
**8:32**
